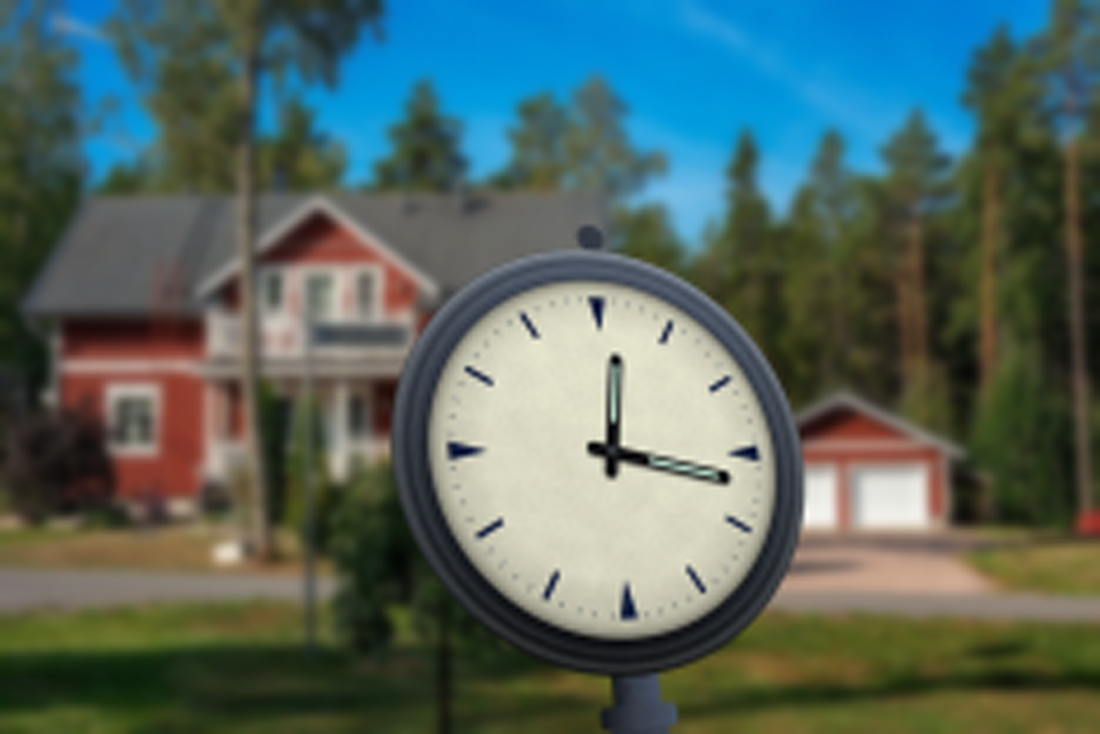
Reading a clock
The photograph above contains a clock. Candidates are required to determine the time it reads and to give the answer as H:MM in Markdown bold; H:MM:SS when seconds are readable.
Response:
**12:17**
